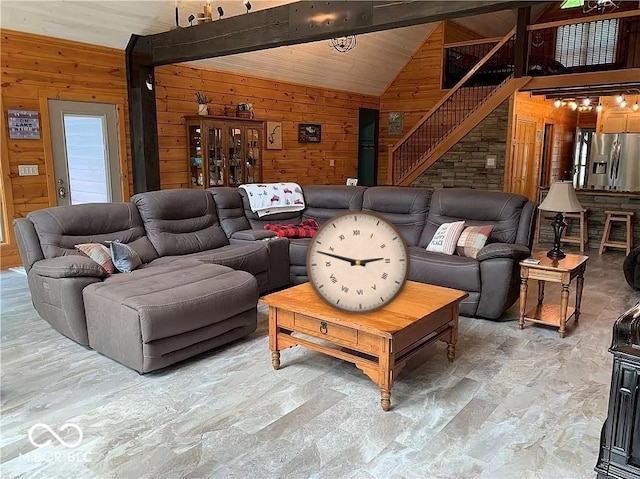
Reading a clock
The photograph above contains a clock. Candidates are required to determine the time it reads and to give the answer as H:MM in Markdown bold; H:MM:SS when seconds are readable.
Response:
**2:48**
